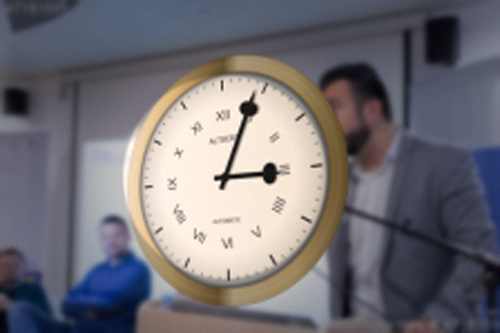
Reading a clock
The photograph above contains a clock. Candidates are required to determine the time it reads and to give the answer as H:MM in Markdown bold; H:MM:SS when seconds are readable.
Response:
**3:04**
